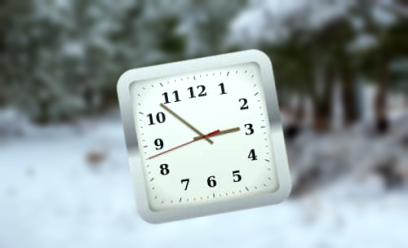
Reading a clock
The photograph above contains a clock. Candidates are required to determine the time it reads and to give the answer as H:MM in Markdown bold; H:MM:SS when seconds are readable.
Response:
**2:52:43**
